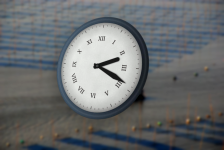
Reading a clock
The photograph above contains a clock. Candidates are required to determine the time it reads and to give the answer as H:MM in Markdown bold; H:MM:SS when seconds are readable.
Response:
**2:19**
